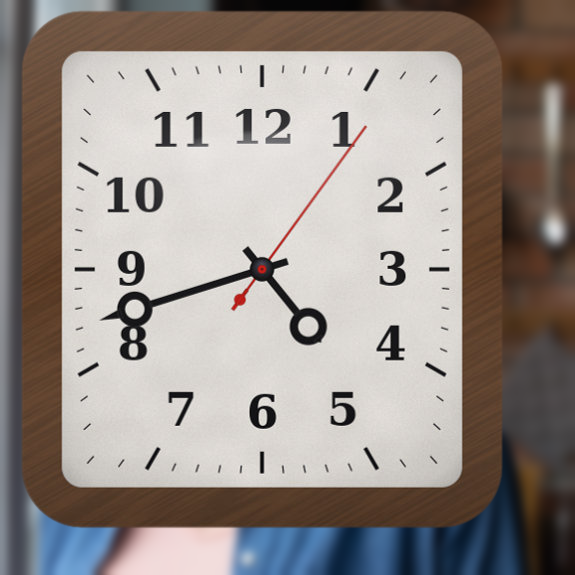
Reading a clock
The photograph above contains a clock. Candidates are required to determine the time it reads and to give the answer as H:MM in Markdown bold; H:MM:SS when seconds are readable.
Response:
**4:42:06**
